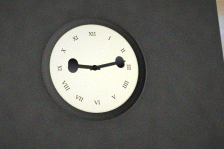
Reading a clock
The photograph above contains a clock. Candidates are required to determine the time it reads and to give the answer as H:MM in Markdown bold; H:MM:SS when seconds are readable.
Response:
**9:13**
